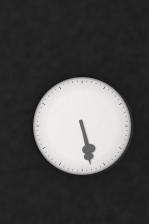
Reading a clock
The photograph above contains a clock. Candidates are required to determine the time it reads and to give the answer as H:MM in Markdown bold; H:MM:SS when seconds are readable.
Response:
**5:28**
